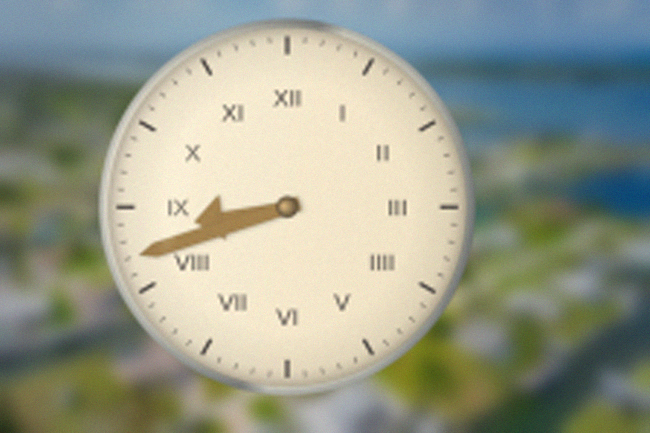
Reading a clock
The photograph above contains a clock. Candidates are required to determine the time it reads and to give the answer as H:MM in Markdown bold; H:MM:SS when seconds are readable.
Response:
**8:42**
